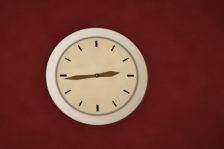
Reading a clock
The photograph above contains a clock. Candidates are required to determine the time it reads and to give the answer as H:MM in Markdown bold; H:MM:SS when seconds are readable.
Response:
**2:44**
